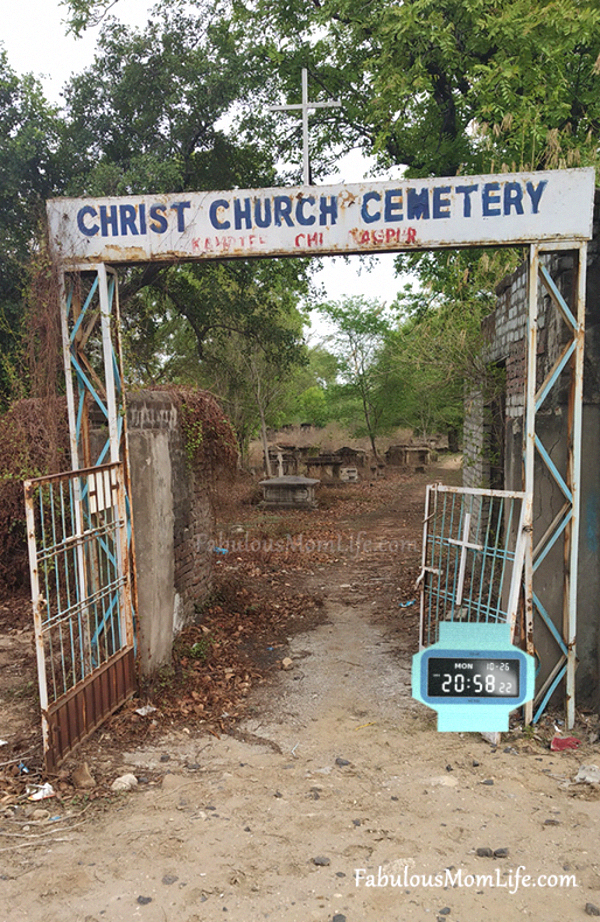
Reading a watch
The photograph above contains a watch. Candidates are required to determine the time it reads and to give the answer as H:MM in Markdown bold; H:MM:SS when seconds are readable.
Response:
**20:58:22**
